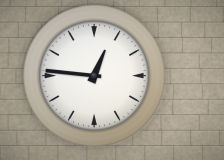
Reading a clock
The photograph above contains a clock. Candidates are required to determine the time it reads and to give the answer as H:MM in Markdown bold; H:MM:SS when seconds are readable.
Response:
**12:46**
